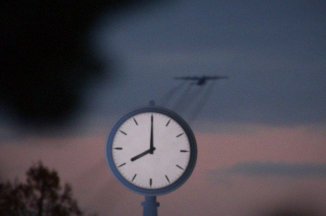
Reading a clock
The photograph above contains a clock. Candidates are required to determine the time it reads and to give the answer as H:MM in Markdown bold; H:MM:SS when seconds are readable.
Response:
**8:00**
